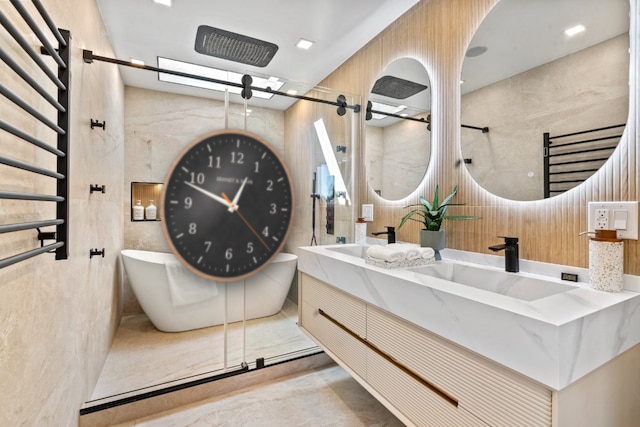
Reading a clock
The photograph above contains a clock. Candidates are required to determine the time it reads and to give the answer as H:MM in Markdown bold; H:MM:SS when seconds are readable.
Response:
**12:48:22**
